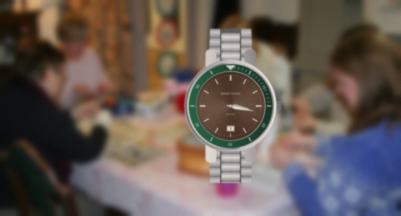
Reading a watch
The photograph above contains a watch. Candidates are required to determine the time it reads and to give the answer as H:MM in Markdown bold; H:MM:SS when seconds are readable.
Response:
**3:17**
